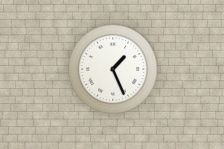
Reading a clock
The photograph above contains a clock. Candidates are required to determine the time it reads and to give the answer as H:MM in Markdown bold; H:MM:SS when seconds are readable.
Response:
**1:26**
